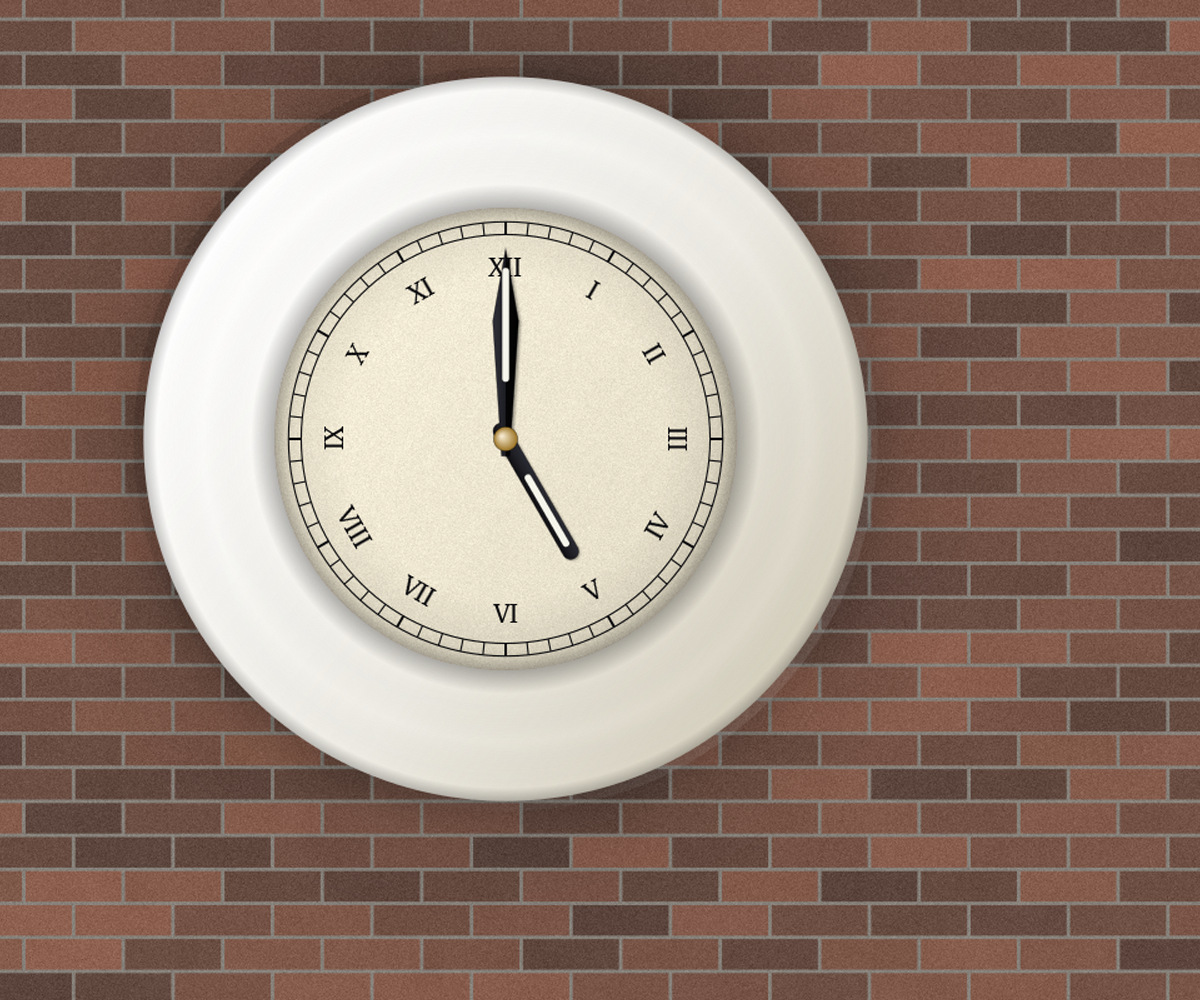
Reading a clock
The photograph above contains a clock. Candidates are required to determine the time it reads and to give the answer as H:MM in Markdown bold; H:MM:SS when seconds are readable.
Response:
**5:00**
